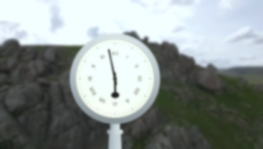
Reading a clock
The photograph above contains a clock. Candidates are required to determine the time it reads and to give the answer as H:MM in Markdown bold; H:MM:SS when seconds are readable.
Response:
**5:58**
